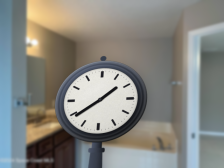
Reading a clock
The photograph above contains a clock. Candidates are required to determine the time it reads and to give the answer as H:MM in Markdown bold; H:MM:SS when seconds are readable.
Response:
**1:39**
